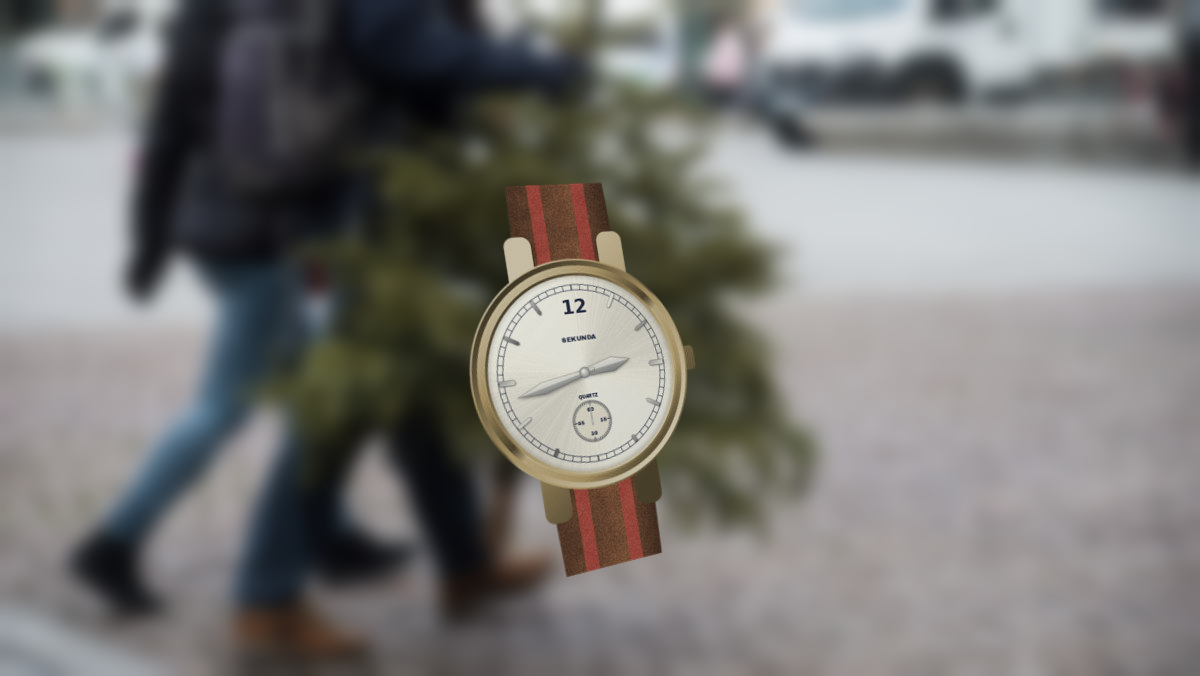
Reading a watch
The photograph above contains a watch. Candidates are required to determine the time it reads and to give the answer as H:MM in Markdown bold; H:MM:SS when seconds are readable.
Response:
**2:43**
